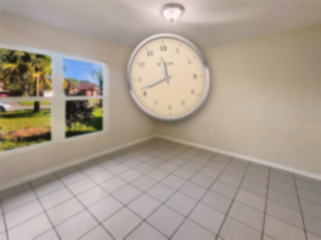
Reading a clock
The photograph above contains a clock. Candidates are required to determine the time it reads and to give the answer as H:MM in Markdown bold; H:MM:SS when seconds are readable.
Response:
**11:42**
